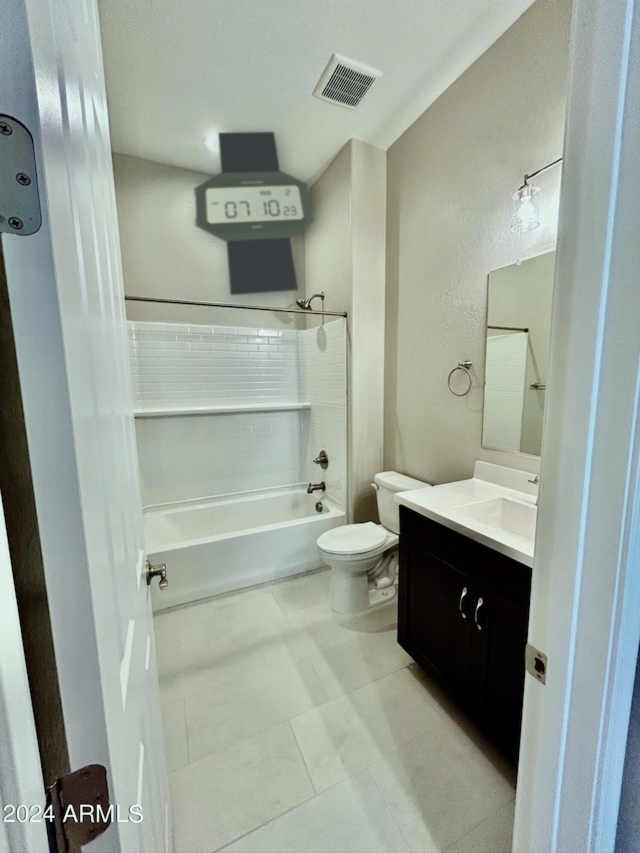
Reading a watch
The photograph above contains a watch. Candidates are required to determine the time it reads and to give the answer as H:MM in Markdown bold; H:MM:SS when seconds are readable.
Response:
**7:10**
